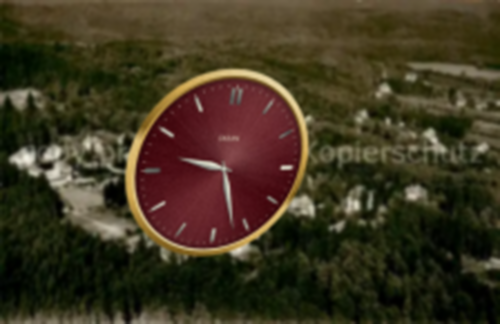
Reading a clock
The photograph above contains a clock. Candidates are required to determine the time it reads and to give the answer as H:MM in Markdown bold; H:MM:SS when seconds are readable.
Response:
**9:27**
